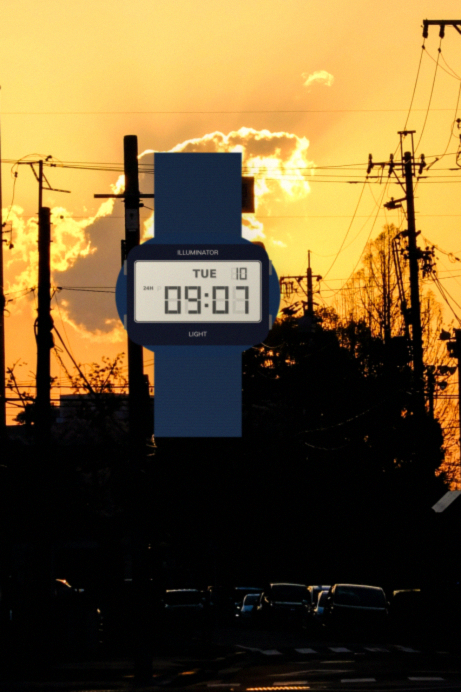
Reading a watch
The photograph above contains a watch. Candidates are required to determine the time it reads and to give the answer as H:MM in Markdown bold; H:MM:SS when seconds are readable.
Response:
**9:07**
